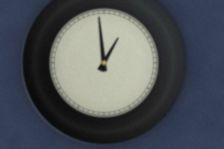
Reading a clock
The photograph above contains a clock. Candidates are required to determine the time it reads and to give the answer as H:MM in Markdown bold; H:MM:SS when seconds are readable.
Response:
**12:59**
